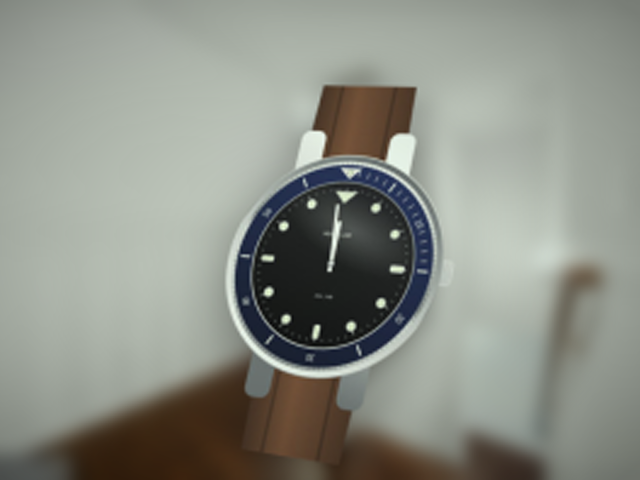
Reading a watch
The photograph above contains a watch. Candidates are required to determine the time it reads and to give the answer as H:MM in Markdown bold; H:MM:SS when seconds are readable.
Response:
**11:59**
